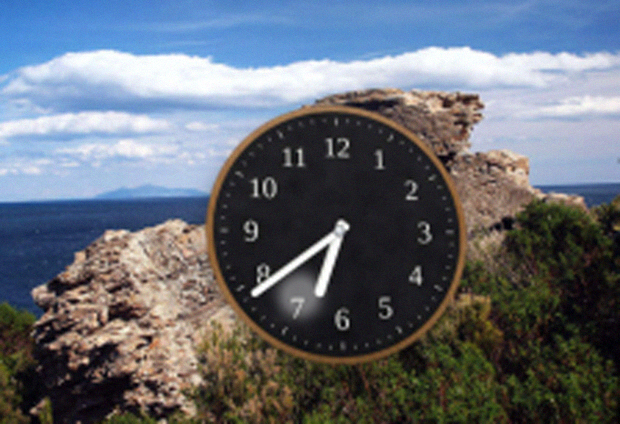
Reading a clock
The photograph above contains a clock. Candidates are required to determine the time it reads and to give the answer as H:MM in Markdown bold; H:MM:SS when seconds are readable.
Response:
**6:39**
